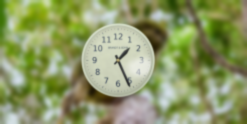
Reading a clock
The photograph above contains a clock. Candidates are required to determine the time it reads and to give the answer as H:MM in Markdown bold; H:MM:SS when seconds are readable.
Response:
**1:26**
